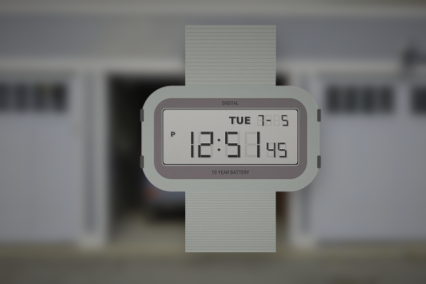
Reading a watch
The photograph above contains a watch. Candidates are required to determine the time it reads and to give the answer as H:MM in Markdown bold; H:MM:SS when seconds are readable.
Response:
**12:51:45**
